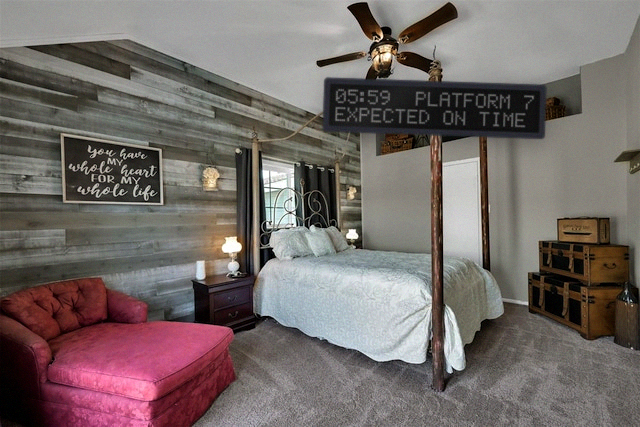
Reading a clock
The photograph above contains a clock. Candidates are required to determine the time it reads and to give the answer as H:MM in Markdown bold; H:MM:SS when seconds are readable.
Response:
**5:59**
